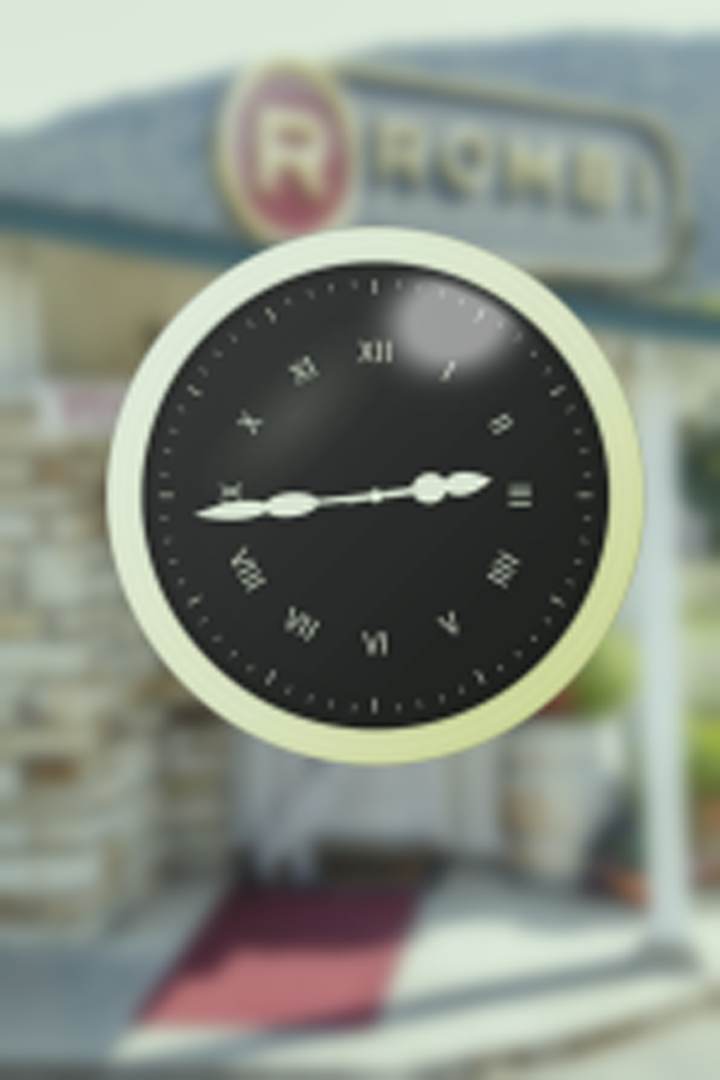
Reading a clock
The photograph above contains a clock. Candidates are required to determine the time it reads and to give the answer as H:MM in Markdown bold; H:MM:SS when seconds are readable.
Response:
**2:44**
